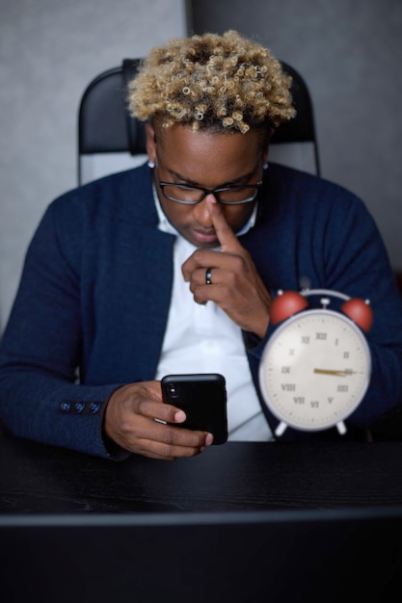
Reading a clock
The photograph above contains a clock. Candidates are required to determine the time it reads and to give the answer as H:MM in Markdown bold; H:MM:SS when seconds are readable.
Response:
**3:15**
